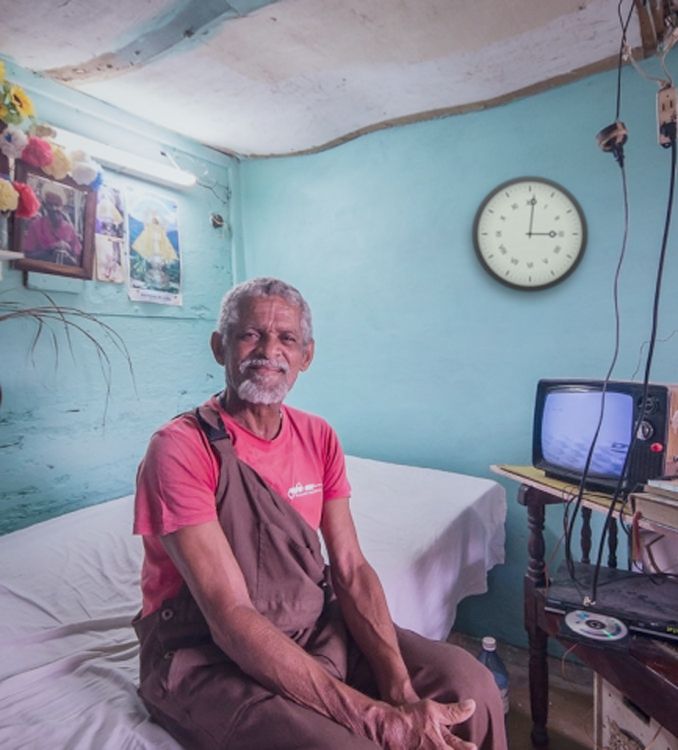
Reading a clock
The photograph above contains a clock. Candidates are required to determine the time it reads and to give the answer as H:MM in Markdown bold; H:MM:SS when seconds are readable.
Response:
**3:01**
